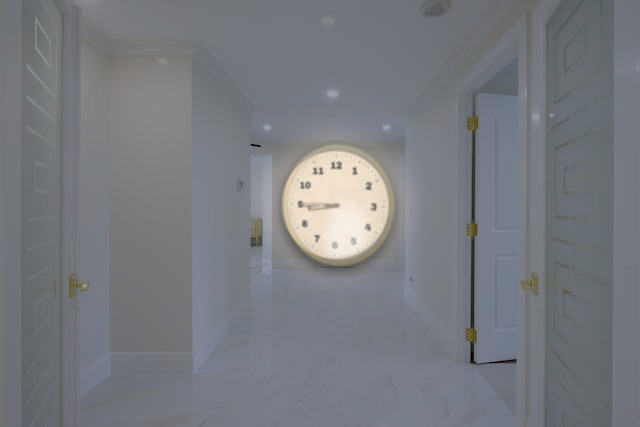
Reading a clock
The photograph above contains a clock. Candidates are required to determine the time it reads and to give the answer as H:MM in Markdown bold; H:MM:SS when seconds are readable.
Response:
**8:45**
